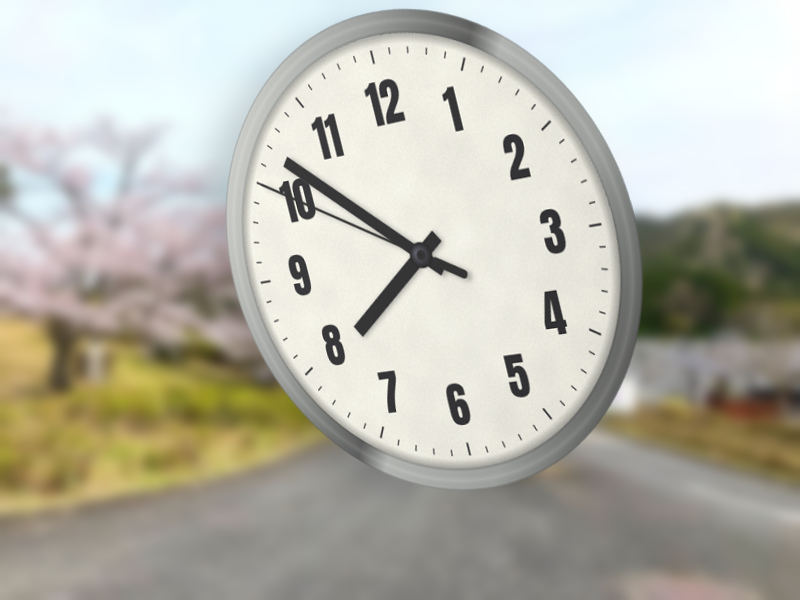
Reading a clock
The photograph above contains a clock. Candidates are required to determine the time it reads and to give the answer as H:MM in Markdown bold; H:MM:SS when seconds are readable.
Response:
**7:51:50**
